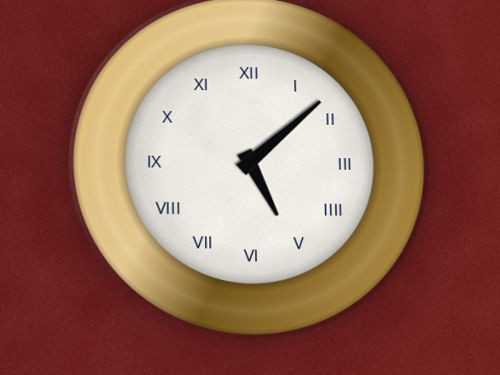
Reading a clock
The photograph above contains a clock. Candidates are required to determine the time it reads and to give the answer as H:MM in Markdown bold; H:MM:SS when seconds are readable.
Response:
**5:08**
